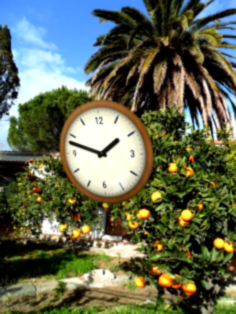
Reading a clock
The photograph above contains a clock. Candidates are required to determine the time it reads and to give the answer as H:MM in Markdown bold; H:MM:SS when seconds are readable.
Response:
**1:48**
